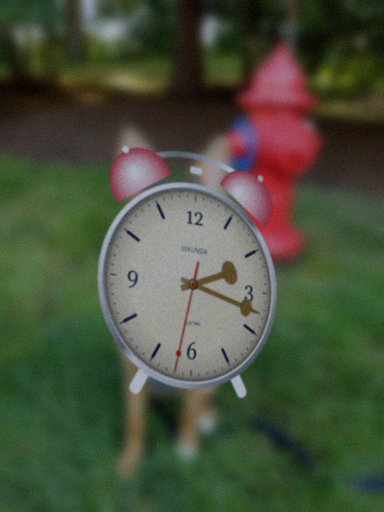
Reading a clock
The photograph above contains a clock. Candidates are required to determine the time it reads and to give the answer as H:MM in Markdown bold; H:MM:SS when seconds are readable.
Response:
**2:17:32**
